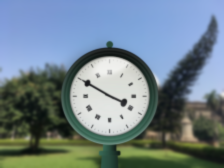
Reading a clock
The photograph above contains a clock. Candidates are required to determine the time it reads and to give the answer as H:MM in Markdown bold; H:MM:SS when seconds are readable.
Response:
**3:50**
